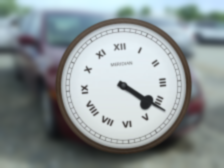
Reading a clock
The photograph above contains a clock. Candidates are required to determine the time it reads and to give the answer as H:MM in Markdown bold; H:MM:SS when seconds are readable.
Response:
**4:21**
